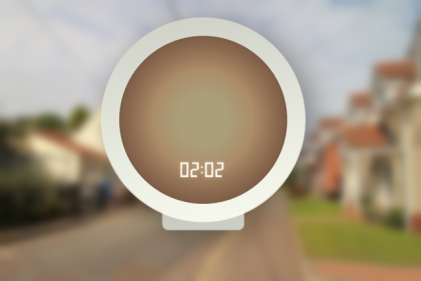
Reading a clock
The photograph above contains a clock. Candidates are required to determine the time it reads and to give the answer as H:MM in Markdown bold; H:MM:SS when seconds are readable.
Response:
**2:02**
